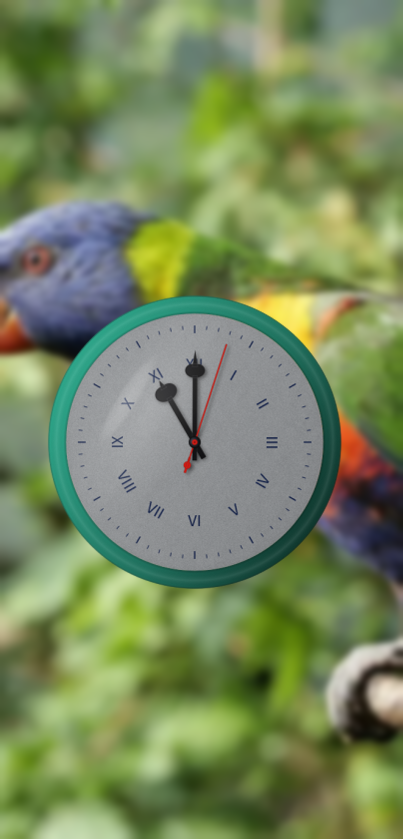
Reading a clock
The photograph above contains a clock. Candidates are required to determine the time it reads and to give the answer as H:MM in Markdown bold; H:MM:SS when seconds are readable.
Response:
**11:00:03**
